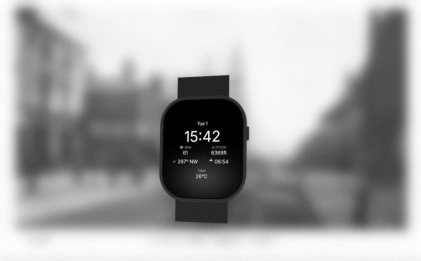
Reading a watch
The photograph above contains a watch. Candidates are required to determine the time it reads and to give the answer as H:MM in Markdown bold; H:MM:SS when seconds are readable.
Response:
**15:42**
